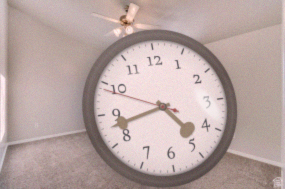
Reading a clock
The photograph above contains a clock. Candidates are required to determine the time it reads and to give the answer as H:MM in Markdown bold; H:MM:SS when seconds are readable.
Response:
**4:42:49**
